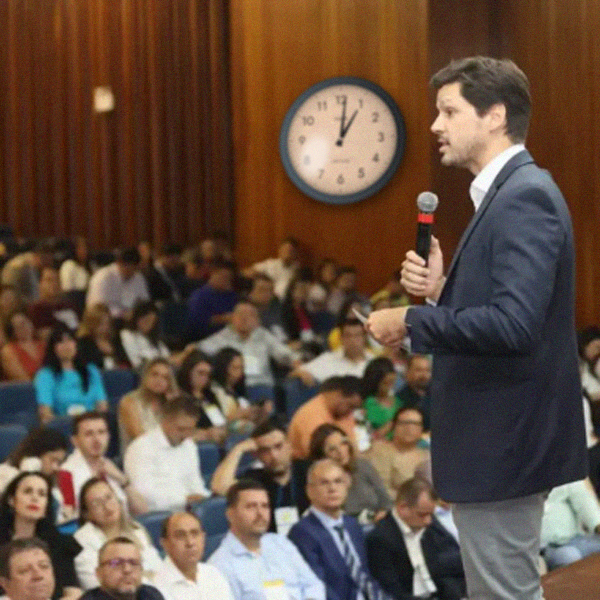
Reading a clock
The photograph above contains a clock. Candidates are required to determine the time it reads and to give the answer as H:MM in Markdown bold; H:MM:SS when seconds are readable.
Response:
**1:01**
